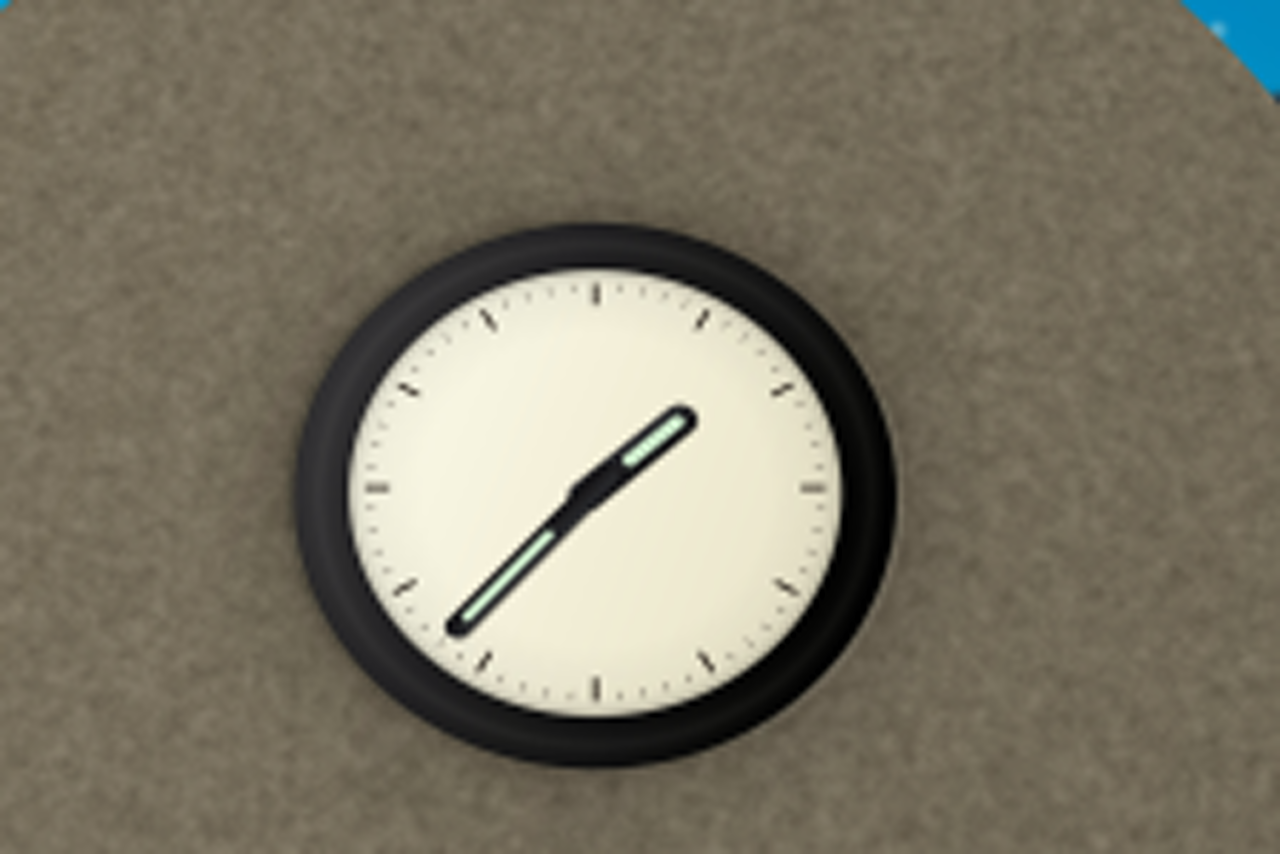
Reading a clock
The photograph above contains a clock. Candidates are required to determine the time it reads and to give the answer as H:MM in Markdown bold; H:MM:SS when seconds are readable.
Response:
**1:37**
